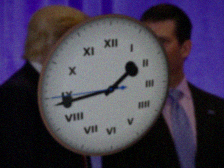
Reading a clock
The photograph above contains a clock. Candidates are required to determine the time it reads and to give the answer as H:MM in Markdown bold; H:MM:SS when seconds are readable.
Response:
**1:43:45**
